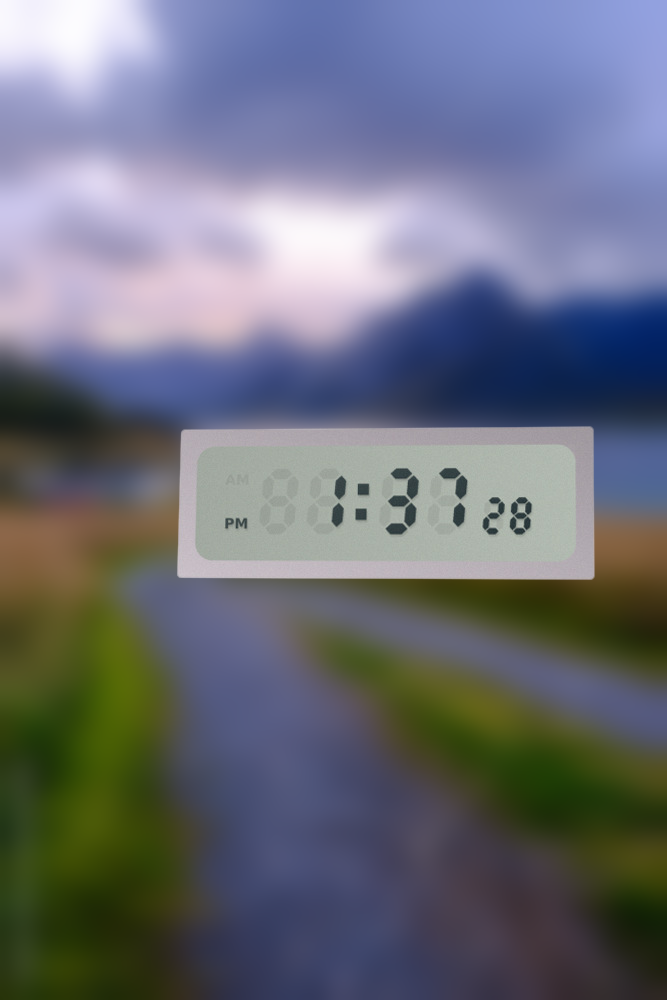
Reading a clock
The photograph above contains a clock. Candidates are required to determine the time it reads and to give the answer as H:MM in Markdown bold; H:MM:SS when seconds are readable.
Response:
**1:37:28**
